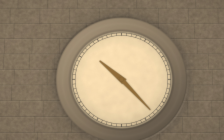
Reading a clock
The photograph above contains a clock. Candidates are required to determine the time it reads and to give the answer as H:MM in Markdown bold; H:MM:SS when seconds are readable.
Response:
**10:23**
